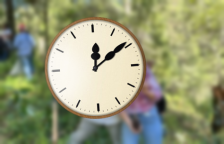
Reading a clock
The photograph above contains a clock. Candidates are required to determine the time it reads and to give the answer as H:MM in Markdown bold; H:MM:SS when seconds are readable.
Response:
**12:09**
